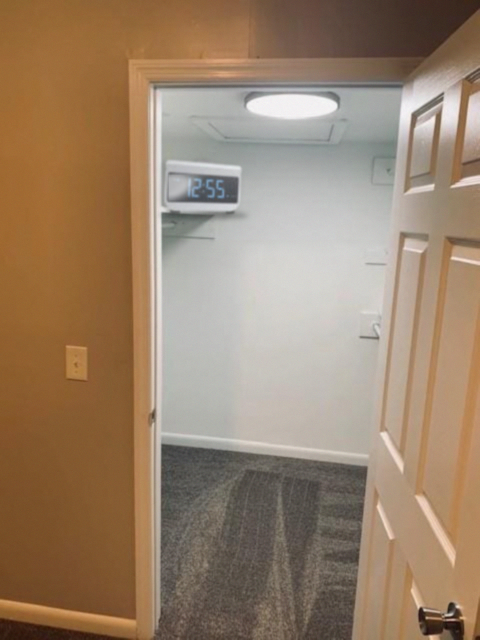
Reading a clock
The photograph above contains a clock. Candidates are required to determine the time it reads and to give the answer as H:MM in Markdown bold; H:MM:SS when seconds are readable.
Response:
**12:55**
